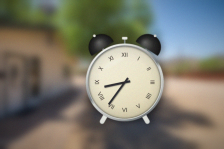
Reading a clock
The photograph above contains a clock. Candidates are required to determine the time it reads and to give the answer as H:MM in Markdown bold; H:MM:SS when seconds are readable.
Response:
**8:36**
